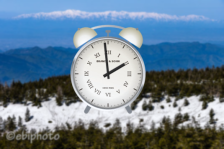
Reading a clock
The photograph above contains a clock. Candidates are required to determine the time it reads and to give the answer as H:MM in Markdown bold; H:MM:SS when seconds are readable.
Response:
**1:59**
